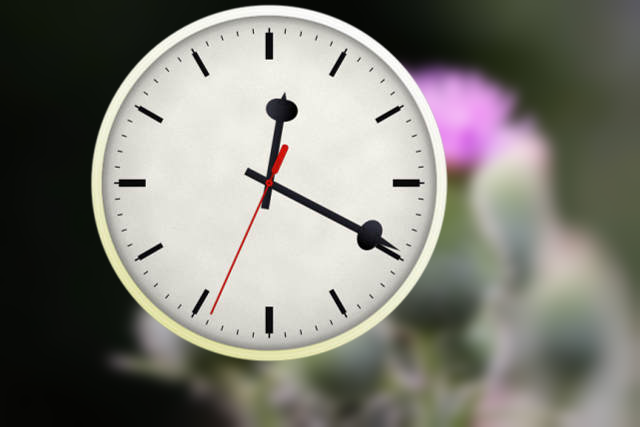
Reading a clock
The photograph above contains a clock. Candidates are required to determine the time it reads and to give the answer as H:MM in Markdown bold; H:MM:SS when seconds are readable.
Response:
**12:19:34**
